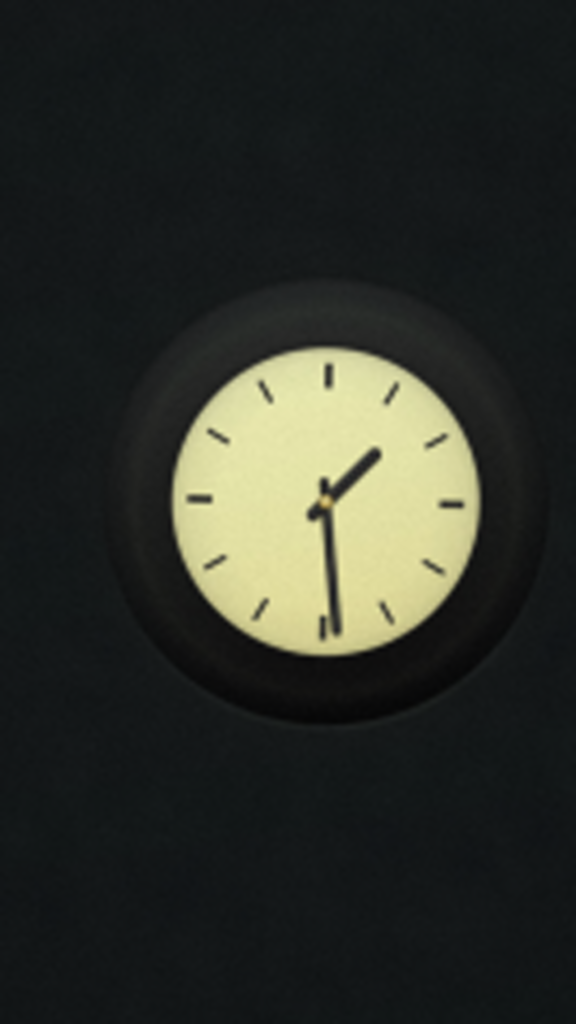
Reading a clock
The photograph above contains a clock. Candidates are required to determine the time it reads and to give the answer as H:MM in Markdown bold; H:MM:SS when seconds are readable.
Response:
**1:29**
